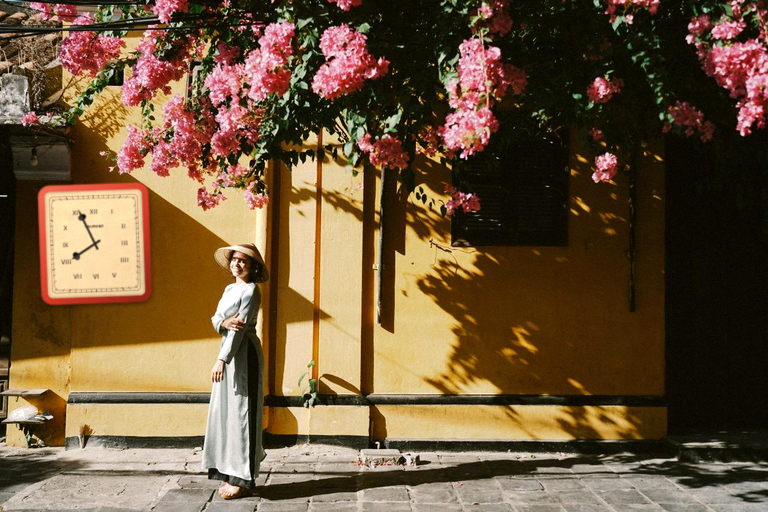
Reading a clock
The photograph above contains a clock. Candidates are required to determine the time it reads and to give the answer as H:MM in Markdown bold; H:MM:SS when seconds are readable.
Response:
**7:56**
